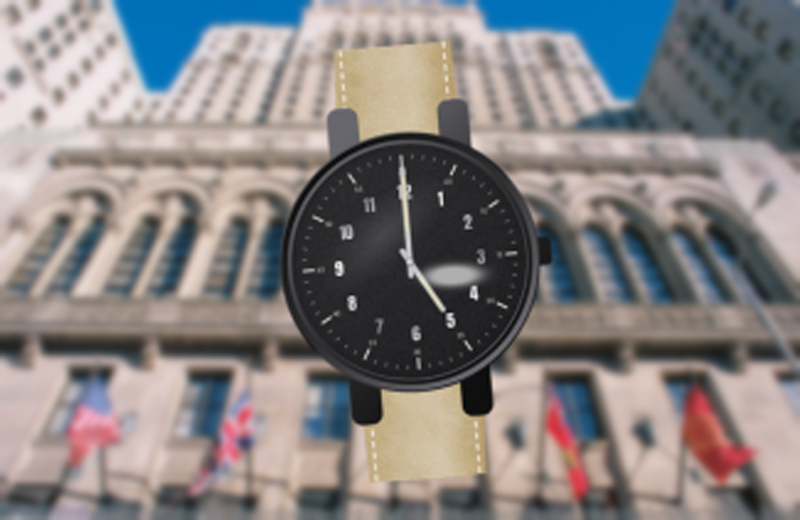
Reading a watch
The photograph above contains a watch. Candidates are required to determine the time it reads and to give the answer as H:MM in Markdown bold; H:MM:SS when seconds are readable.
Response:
**5:00**
